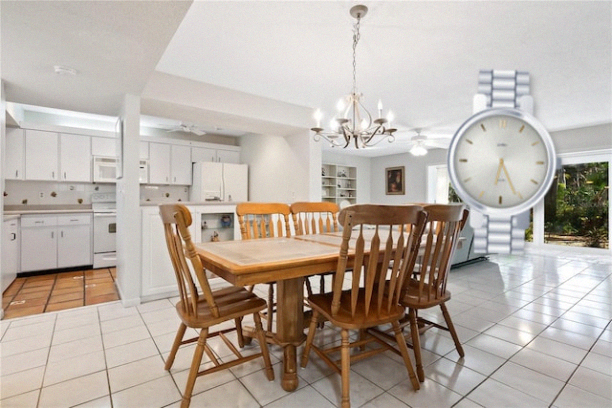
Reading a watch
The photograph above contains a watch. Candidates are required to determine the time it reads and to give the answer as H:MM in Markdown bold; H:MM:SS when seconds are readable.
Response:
**6:26**
